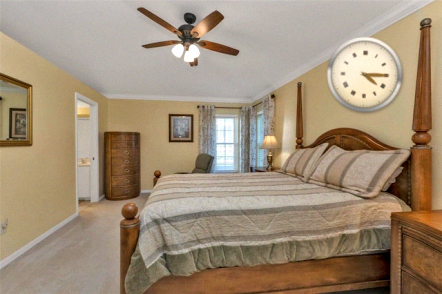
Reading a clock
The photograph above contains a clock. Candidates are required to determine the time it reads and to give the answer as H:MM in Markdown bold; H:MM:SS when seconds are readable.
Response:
**4:15**
